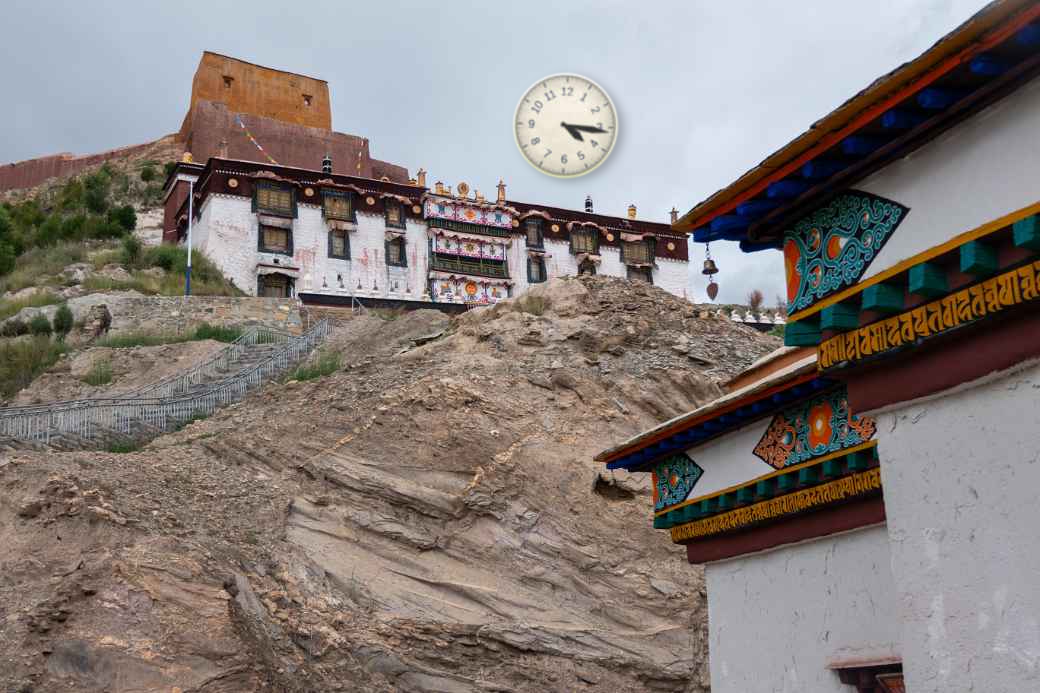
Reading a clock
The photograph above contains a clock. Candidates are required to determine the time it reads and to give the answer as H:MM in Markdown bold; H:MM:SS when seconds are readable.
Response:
**4:16**
